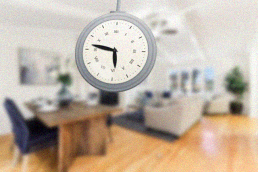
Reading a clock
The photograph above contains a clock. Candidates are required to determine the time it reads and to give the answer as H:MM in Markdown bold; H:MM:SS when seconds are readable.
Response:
**5:47**
